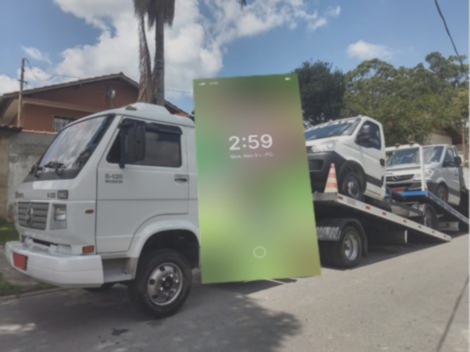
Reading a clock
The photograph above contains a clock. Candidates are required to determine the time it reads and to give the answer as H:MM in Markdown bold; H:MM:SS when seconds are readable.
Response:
**2:59**
